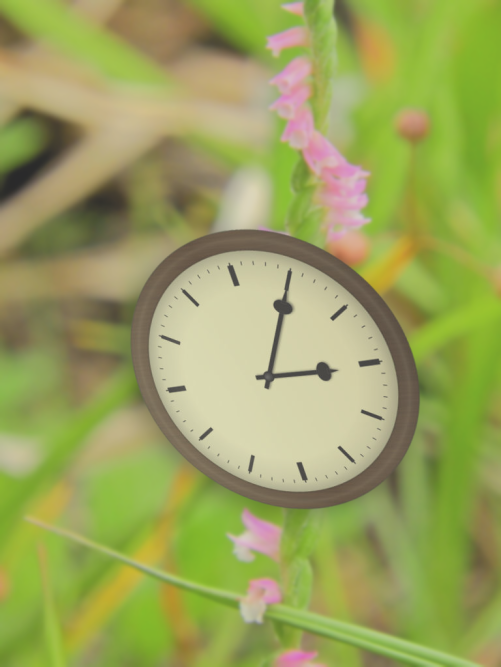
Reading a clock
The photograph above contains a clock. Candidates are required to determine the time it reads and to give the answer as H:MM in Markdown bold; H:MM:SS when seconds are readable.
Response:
**3:05**
